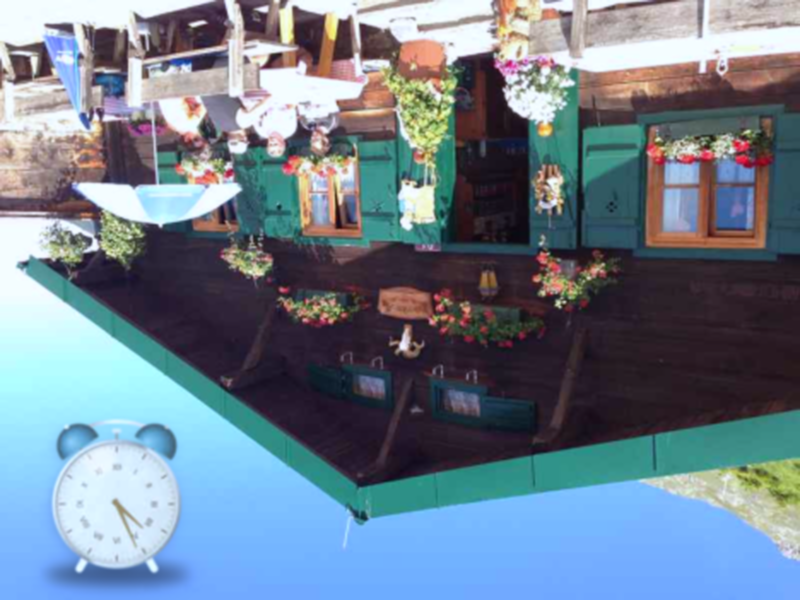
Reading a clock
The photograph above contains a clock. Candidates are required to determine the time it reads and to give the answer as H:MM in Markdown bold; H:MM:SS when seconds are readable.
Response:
**4:26**
